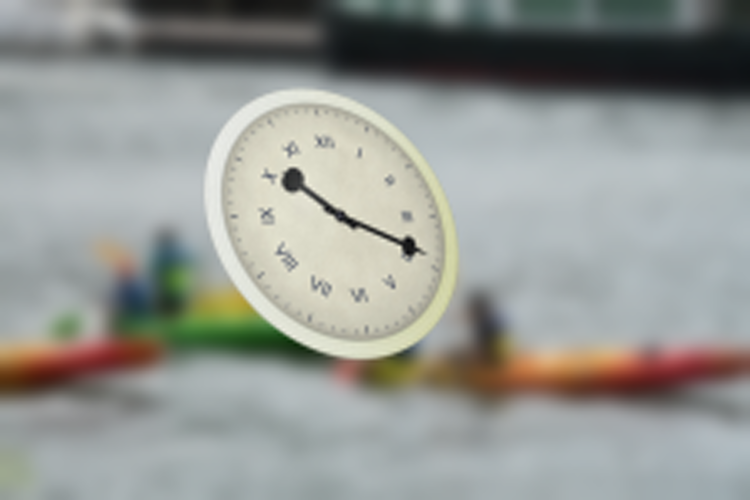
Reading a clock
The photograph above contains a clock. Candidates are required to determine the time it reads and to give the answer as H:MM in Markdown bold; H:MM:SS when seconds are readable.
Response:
**10:19**
